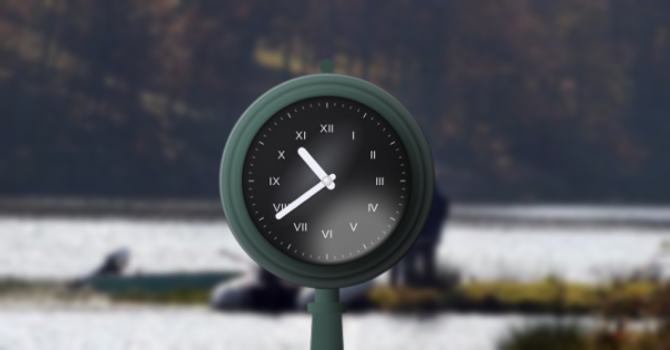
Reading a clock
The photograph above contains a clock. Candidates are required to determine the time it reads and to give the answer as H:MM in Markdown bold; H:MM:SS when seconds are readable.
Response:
**10:39**
